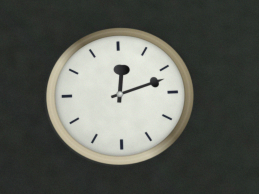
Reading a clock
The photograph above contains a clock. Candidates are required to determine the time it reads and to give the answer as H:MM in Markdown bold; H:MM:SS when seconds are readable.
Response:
**12:12**
